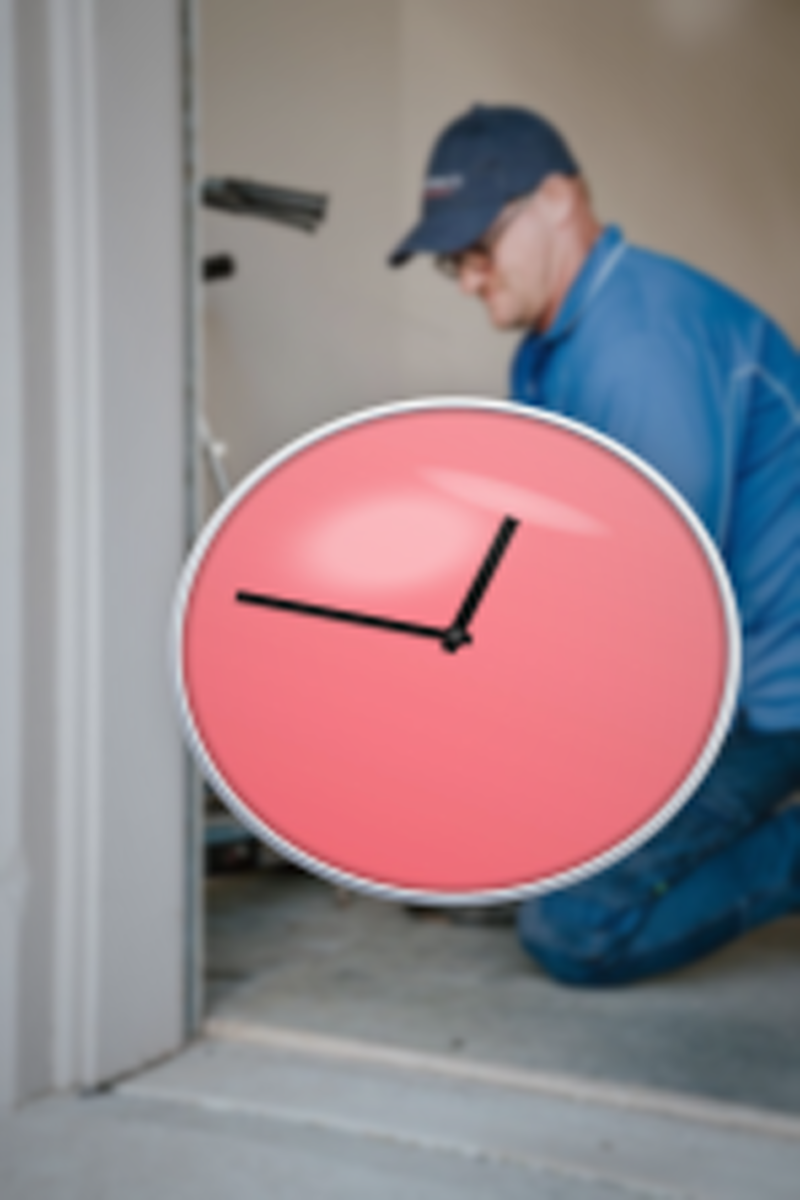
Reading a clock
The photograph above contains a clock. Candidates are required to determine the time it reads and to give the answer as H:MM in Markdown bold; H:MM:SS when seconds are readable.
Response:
**12:47**
